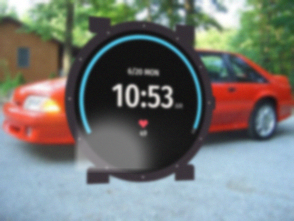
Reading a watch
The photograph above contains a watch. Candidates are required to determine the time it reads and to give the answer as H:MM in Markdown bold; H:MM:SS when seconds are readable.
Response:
**10:53**
